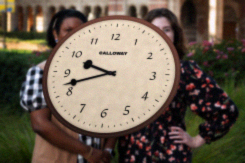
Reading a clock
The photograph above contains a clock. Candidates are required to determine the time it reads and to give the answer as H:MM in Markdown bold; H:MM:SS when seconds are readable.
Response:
**9:42**
